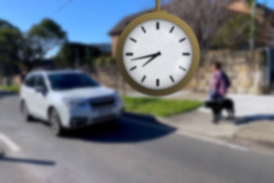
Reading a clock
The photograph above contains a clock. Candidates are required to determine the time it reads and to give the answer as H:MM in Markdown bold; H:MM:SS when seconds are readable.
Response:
**7:43**
